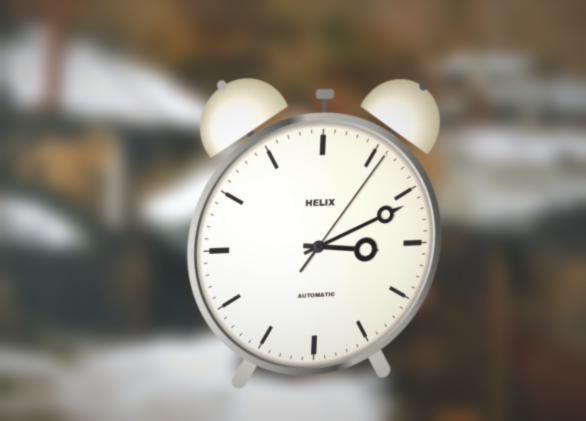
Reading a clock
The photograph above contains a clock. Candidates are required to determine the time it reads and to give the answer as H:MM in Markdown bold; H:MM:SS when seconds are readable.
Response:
**3:11:06**
